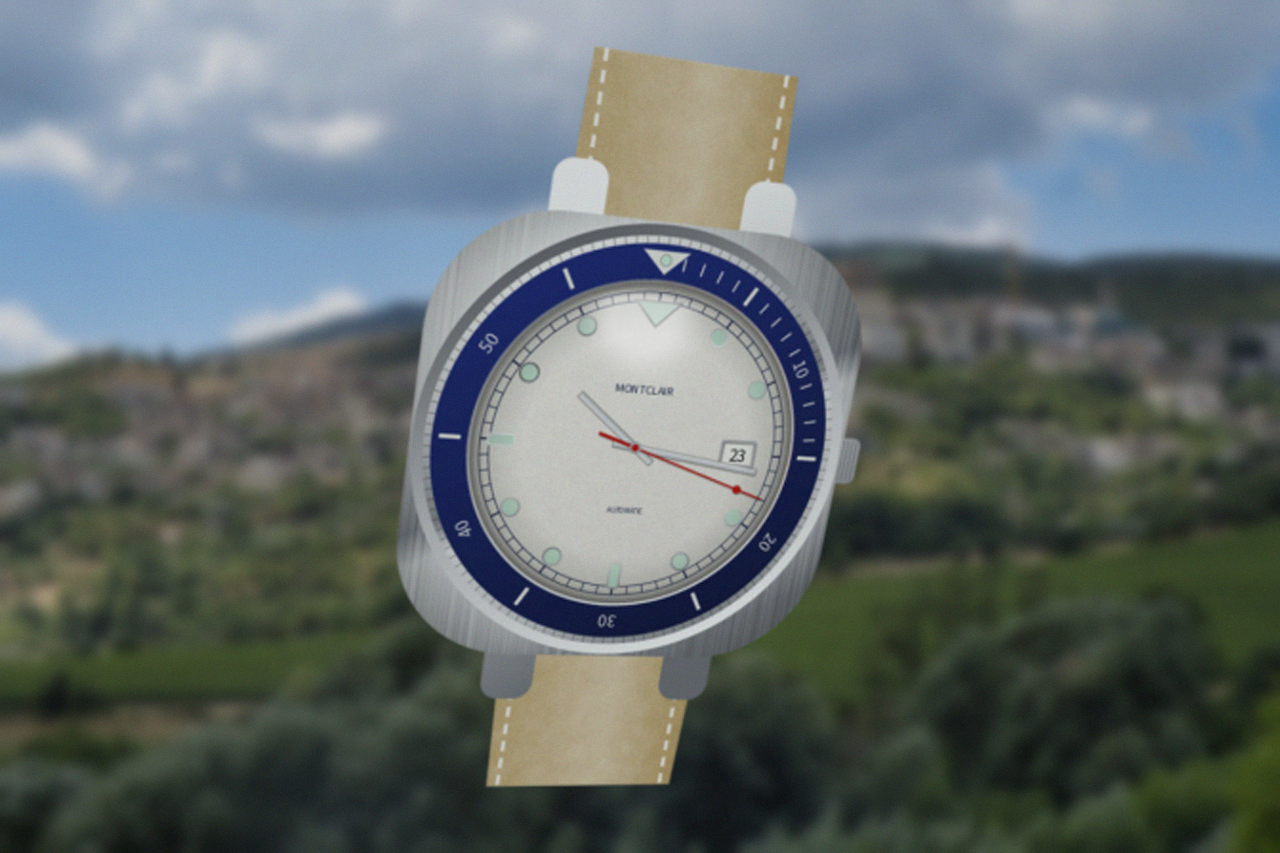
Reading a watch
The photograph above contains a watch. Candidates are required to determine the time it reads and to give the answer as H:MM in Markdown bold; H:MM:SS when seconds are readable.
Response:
**10:16:18**
